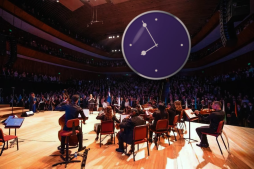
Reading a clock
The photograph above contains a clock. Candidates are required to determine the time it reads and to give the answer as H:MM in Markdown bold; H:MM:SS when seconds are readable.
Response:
**7:55**
